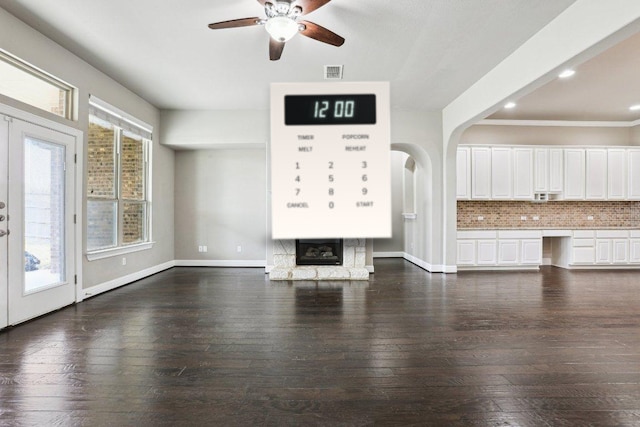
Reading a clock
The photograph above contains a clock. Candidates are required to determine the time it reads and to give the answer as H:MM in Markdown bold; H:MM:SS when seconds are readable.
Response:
**12:00**
